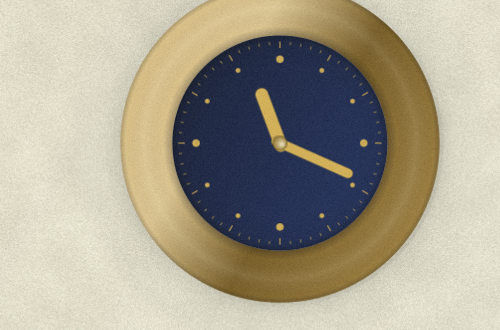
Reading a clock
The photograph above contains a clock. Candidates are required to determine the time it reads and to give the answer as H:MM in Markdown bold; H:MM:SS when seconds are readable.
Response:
**11:19**
